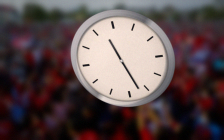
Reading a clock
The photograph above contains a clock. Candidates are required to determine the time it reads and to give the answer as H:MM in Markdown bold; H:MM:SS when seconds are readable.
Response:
**11:27**
